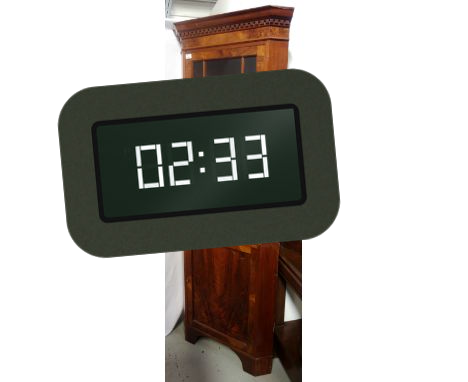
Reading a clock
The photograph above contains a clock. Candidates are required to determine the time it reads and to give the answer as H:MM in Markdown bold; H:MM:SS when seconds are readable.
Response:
**2:33**
